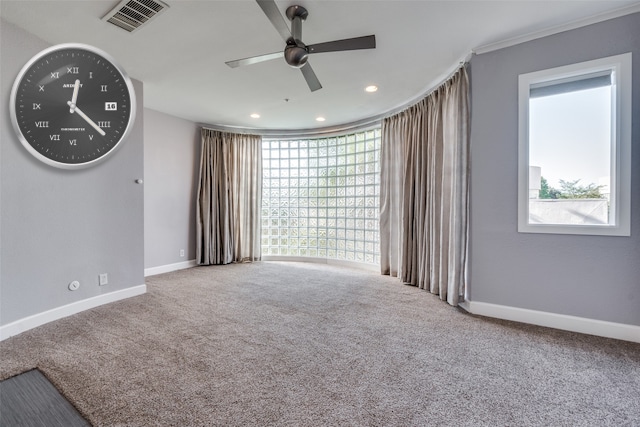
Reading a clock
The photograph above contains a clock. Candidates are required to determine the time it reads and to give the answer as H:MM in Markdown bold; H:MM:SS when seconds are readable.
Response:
**12:22**
